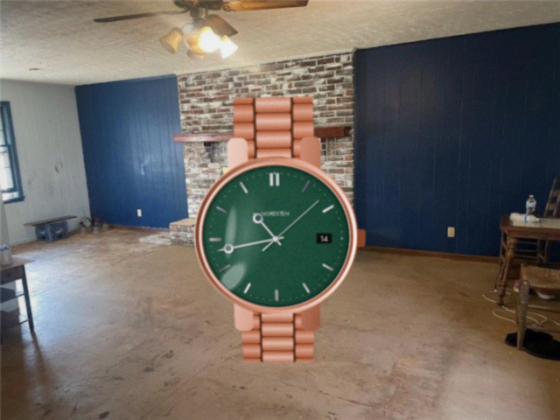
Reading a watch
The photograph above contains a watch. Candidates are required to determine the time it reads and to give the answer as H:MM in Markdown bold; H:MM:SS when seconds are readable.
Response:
**10:43:08**
